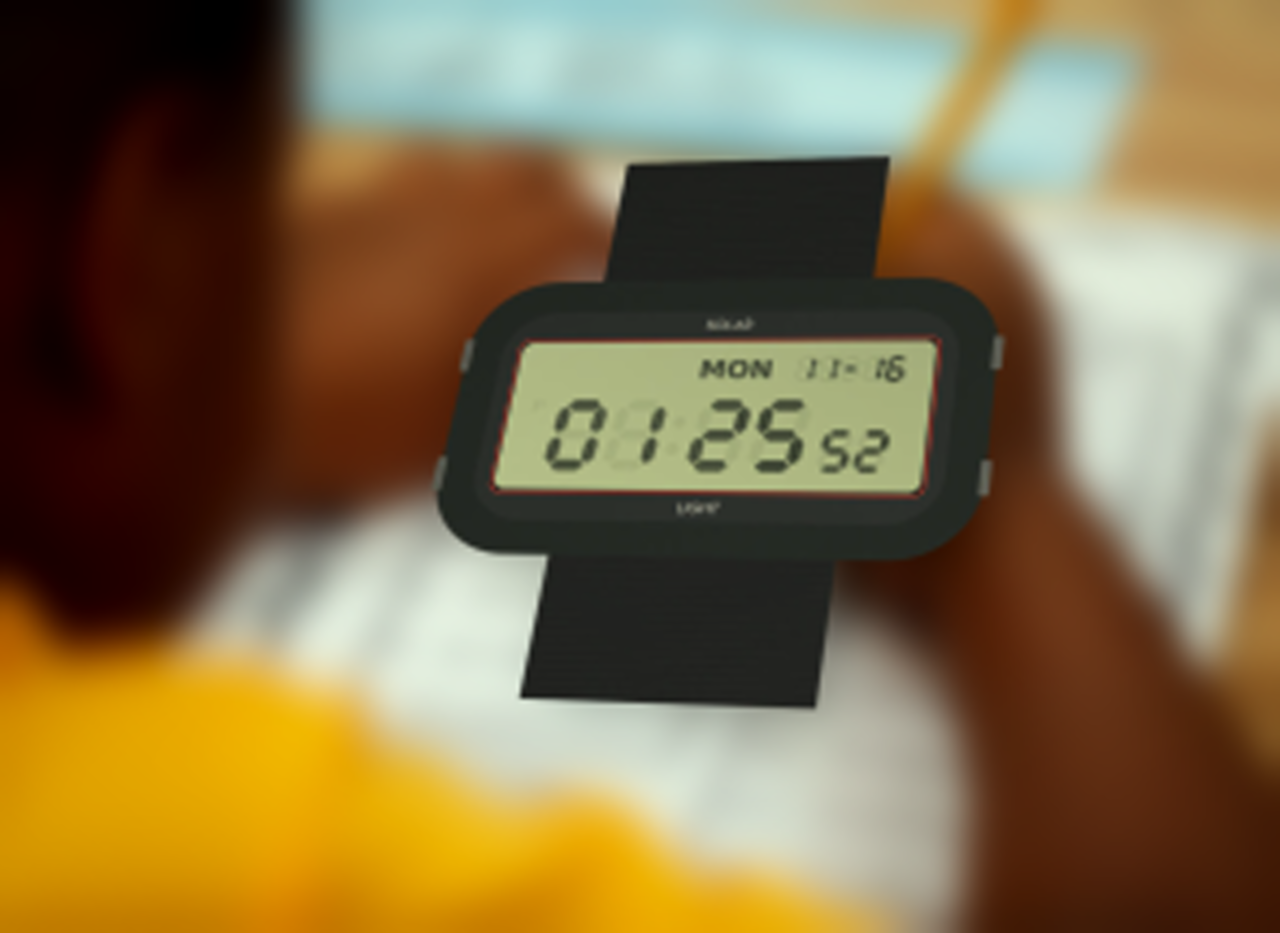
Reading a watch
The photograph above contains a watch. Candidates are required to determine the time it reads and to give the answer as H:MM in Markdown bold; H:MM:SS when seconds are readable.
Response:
**1:25:52**
